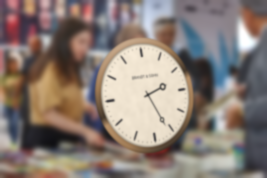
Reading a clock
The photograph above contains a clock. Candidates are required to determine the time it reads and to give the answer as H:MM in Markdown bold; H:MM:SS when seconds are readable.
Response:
**2:26**
